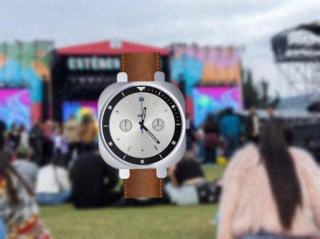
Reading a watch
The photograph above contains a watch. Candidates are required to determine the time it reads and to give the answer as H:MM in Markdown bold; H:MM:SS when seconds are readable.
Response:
**12:23**
